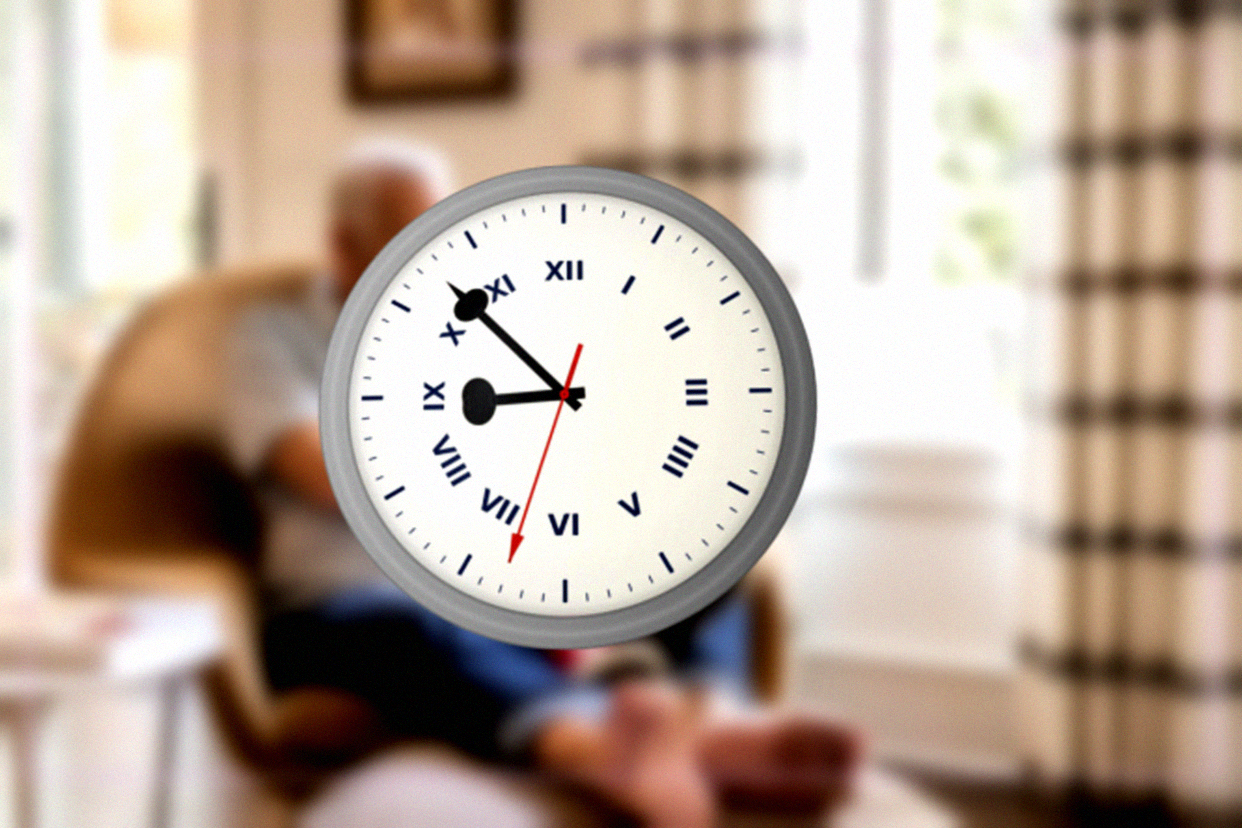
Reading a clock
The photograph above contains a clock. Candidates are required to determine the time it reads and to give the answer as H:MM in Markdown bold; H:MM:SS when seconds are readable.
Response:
**8:52:33**
